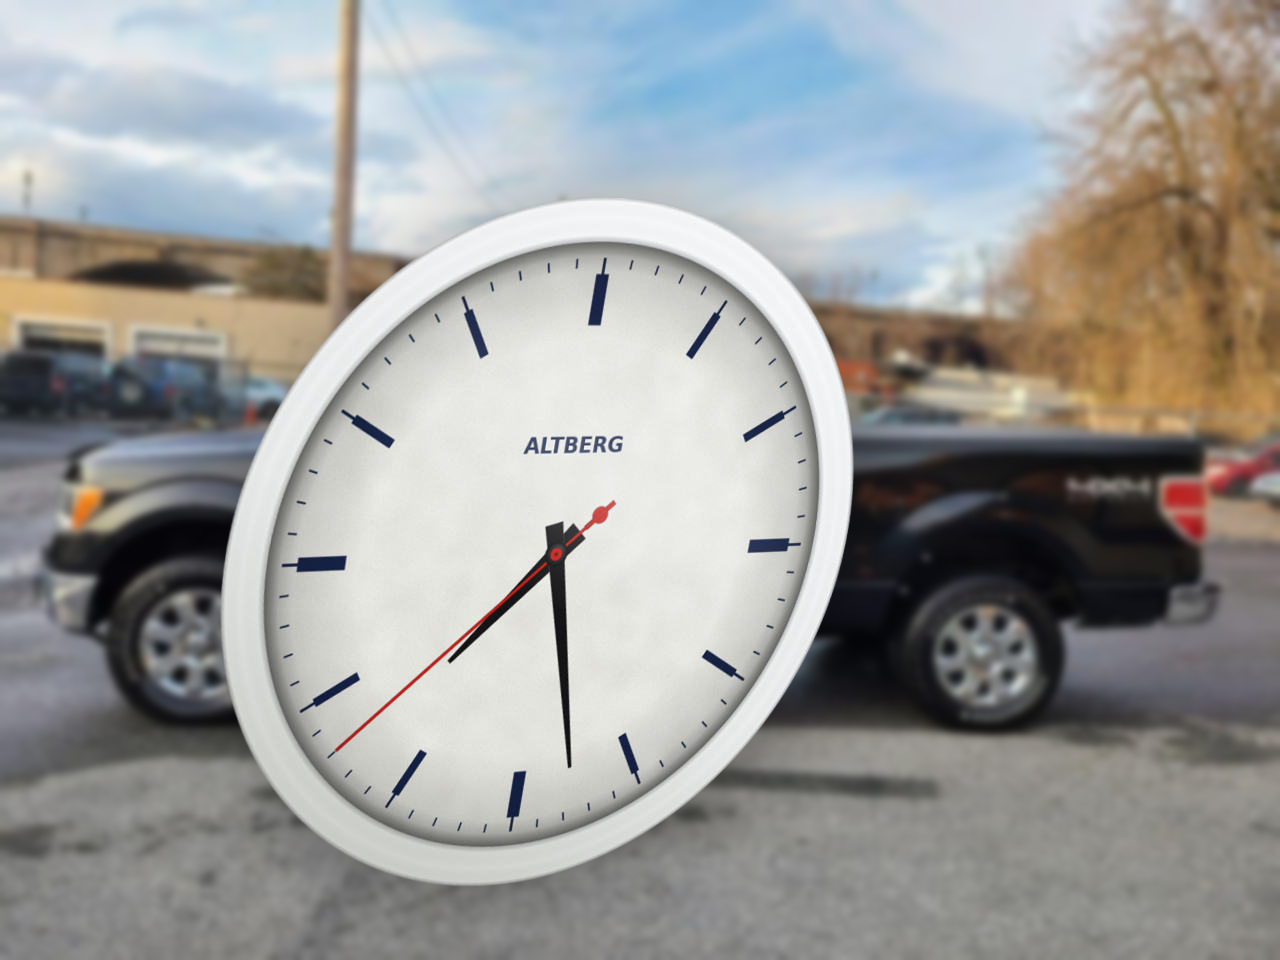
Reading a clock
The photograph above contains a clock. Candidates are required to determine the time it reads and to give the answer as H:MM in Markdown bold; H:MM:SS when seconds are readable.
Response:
**7:27:38**
